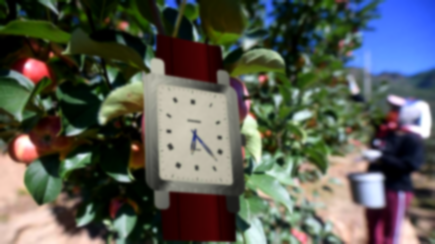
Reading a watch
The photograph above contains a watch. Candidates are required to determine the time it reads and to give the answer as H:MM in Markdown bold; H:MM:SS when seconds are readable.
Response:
**6:23**
